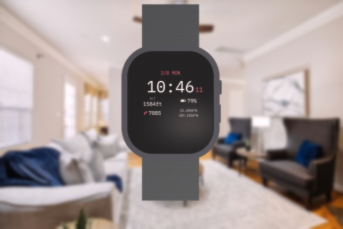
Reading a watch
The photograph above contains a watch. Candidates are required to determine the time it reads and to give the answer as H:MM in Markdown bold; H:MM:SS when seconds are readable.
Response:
**10:46**
